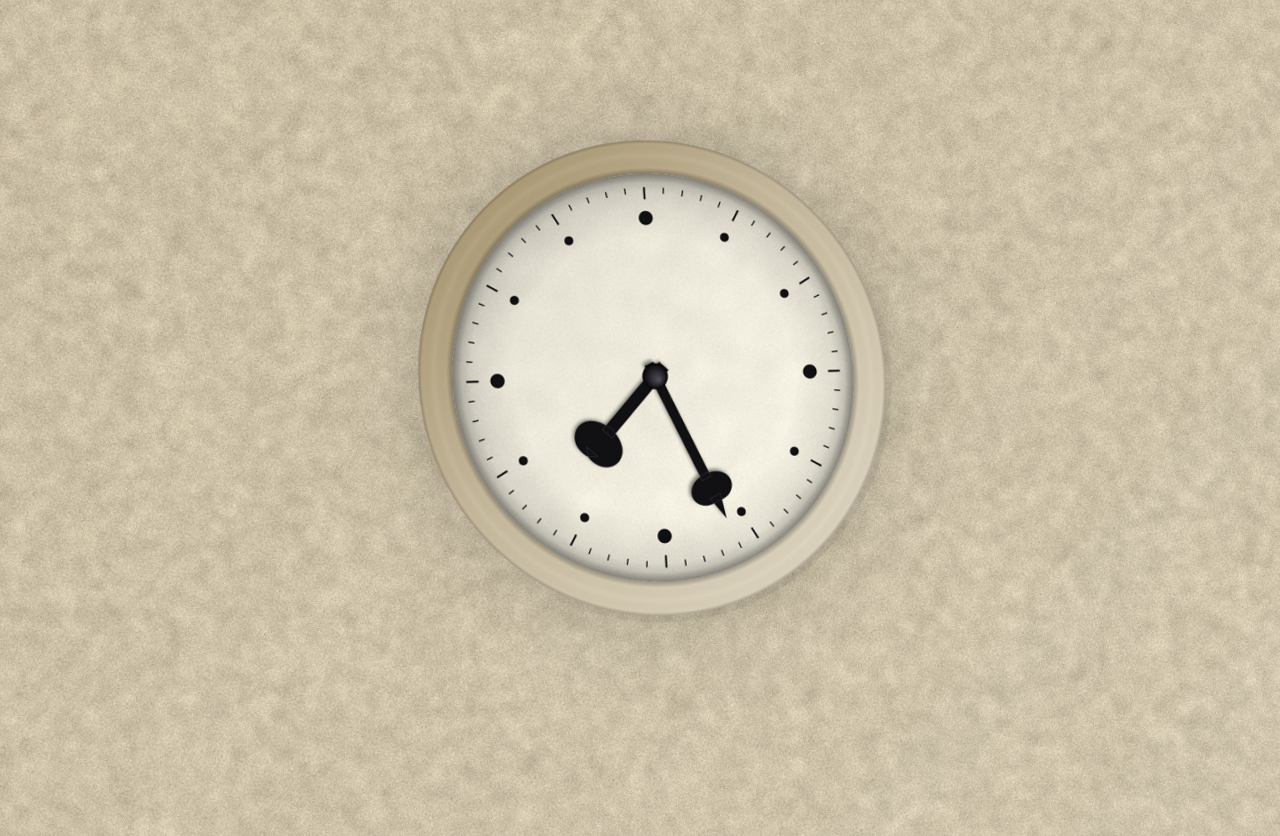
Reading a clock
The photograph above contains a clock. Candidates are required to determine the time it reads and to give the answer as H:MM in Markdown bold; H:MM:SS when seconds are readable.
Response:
**7:26**
